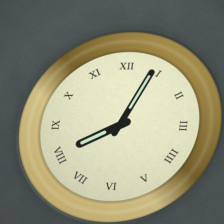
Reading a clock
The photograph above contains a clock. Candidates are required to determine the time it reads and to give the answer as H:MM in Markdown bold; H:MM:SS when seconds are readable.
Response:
**8:04**
